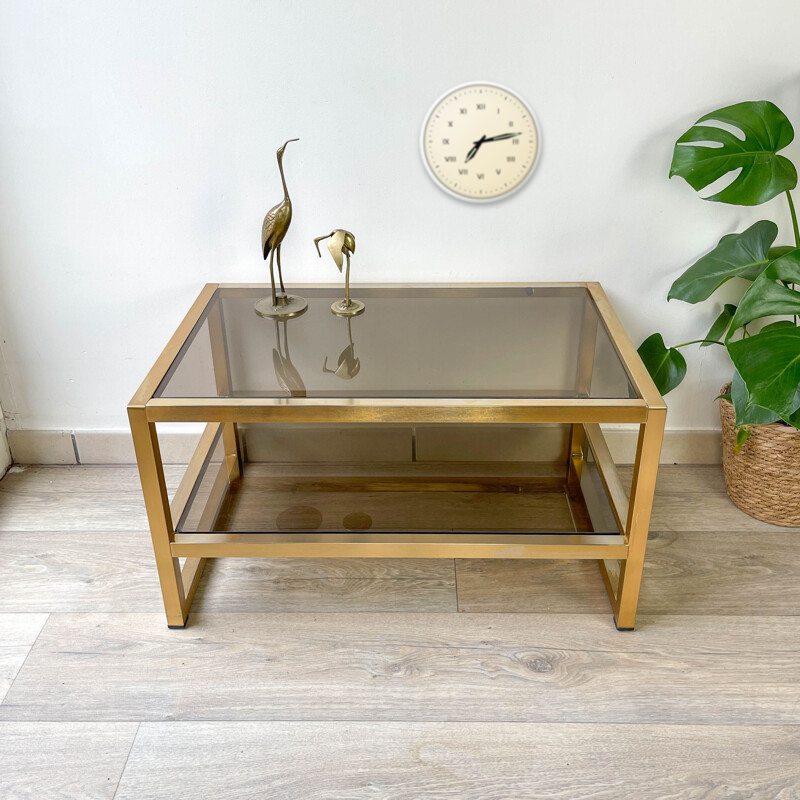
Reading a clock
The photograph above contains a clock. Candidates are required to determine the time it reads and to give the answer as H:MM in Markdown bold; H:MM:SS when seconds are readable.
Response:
**7:13**
